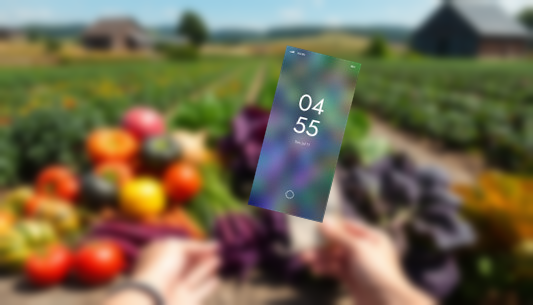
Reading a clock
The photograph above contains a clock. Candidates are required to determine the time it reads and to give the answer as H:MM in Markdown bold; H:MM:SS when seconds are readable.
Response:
**4:55**
